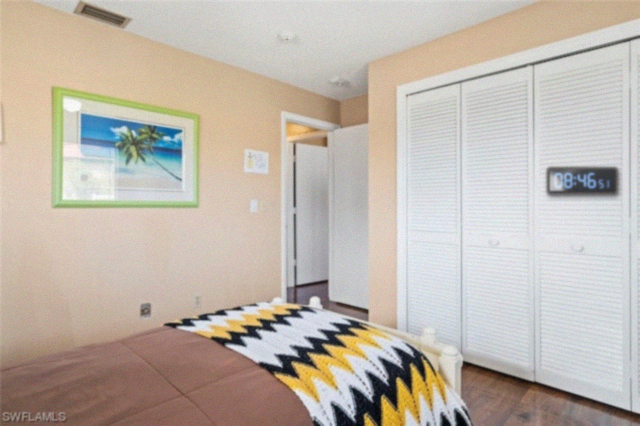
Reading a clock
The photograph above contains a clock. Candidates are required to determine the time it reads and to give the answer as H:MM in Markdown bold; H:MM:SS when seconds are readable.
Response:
**8:46**
